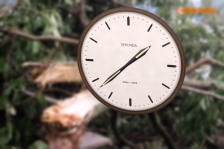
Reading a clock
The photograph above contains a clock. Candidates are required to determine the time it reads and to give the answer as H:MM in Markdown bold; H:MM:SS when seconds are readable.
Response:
**1:38**
